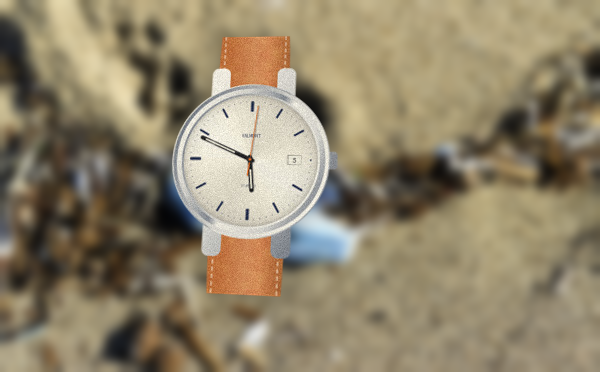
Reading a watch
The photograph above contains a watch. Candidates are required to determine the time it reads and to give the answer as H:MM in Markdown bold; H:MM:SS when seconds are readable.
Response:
**5:49:01**
